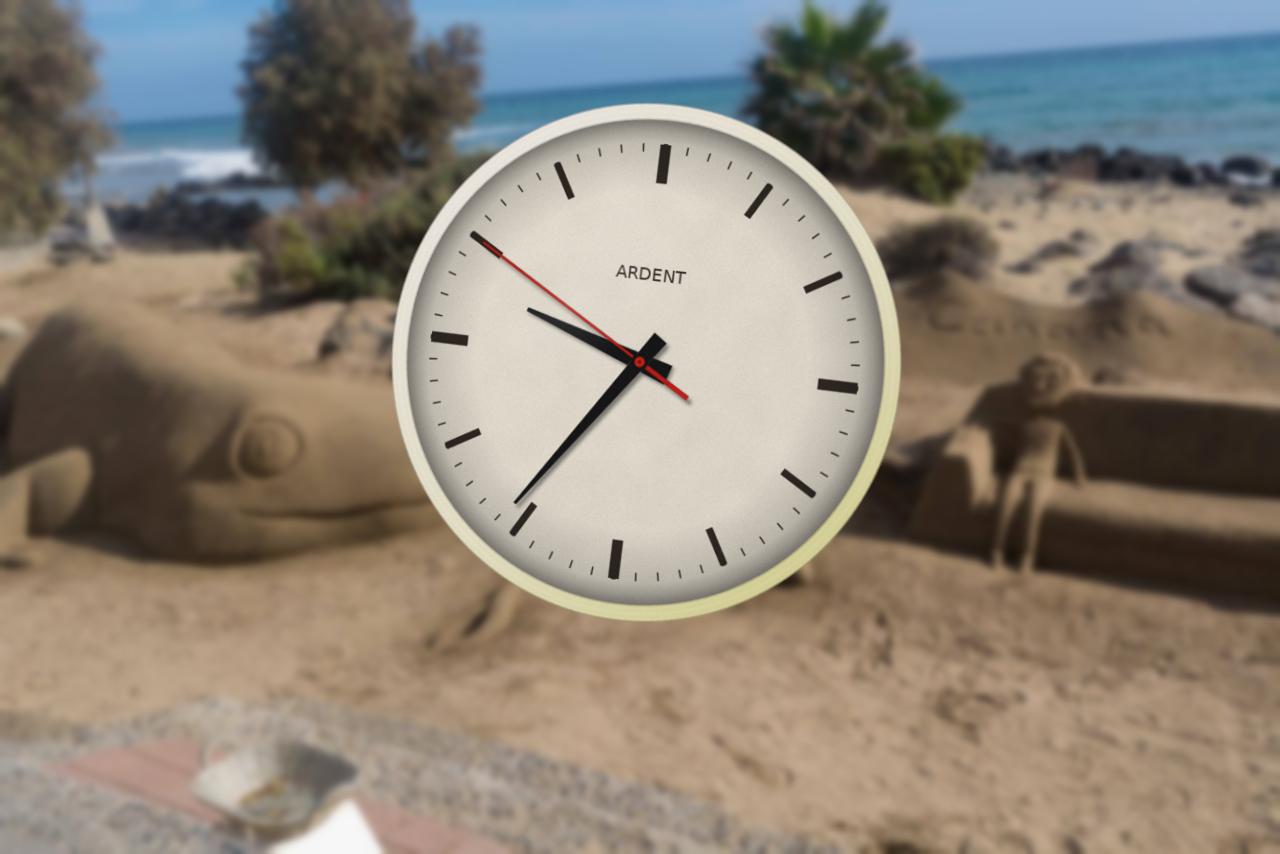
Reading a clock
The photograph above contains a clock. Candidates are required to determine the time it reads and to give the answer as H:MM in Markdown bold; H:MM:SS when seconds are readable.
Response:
**9:35:50**
